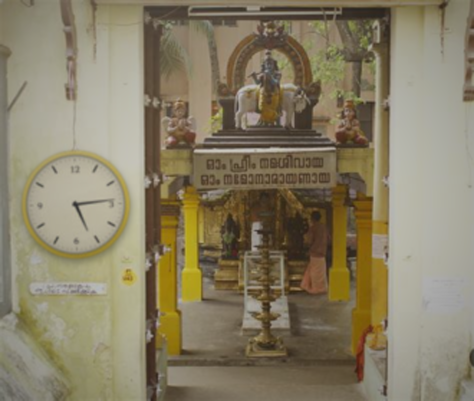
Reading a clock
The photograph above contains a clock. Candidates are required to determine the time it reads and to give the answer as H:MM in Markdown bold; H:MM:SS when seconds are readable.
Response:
**5:14**
